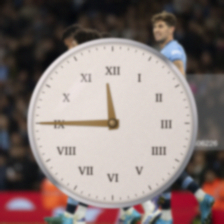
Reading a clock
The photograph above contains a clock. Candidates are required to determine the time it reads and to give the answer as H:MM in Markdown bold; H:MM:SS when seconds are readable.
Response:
**11:45**
